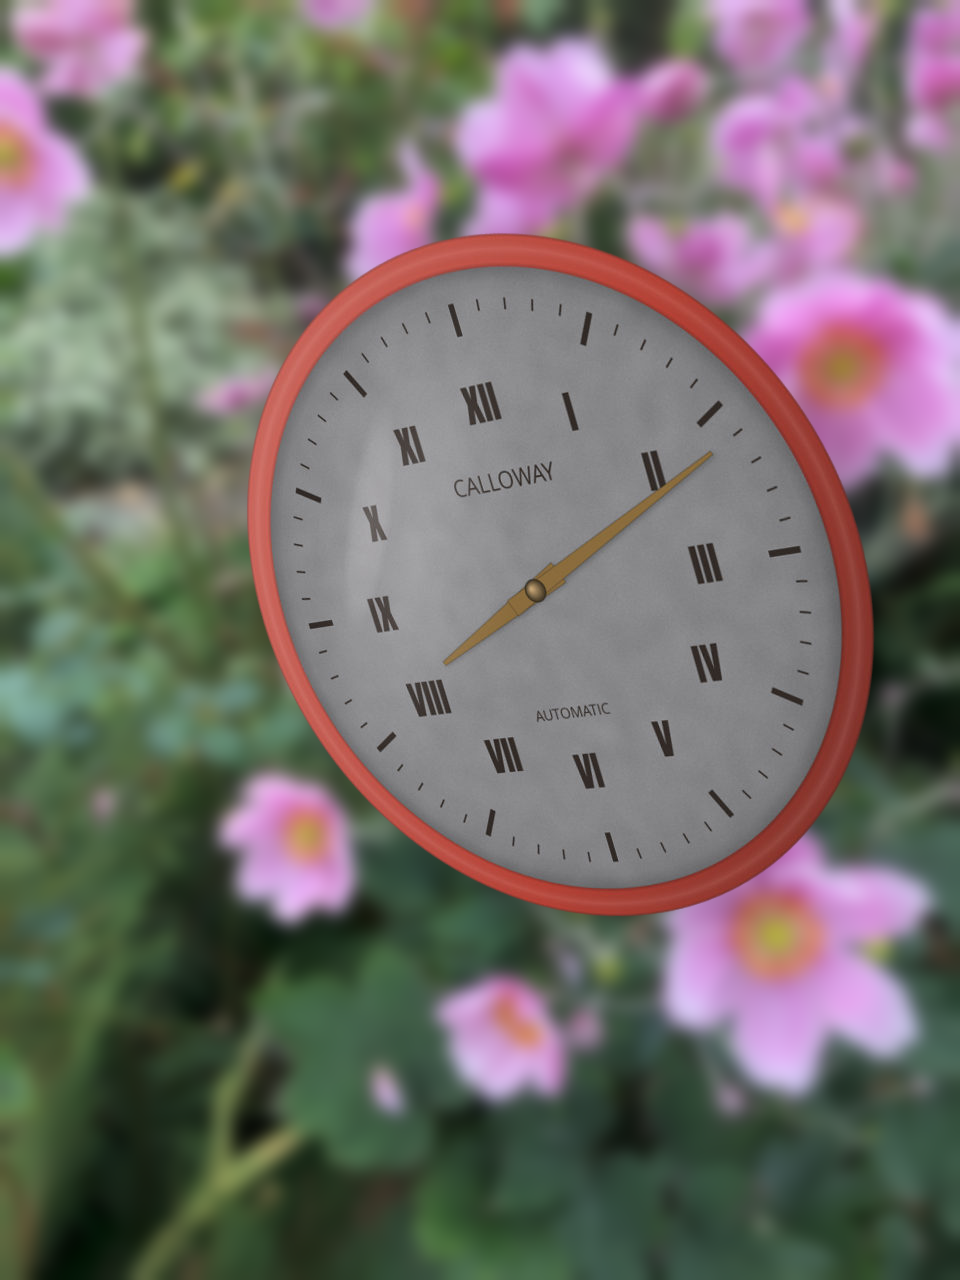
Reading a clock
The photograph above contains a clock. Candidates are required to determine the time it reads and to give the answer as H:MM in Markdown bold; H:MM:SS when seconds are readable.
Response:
**8:11**
